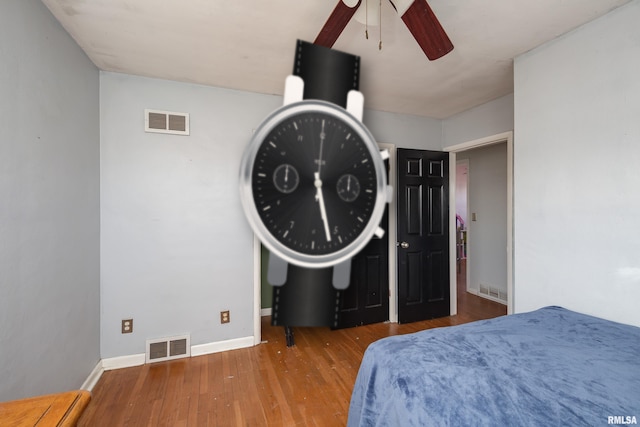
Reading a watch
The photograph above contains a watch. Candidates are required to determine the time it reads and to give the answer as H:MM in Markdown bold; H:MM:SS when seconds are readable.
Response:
**5:27**
